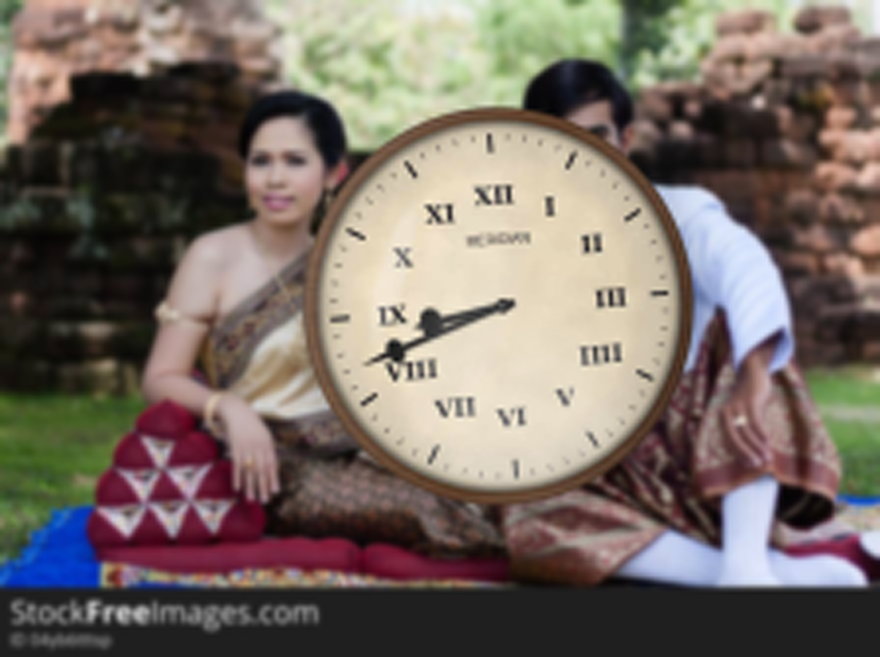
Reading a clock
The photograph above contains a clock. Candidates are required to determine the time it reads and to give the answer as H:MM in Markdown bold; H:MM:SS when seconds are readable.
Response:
**8:42**
